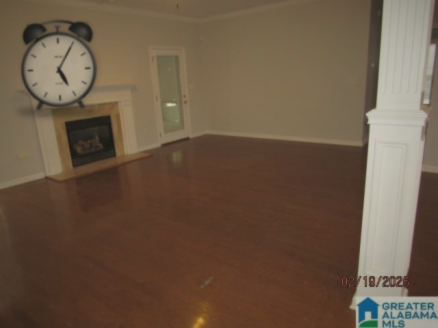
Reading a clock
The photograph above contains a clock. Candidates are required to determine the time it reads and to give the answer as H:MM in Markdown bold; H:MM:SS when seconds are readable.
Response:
**5:05**
